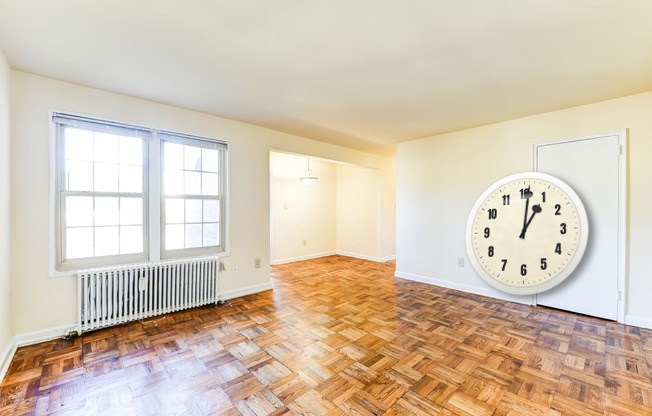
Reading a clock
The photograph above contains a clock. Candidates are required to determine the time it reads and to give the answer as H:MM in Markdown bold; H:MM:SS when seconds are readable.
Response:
**1:01**
